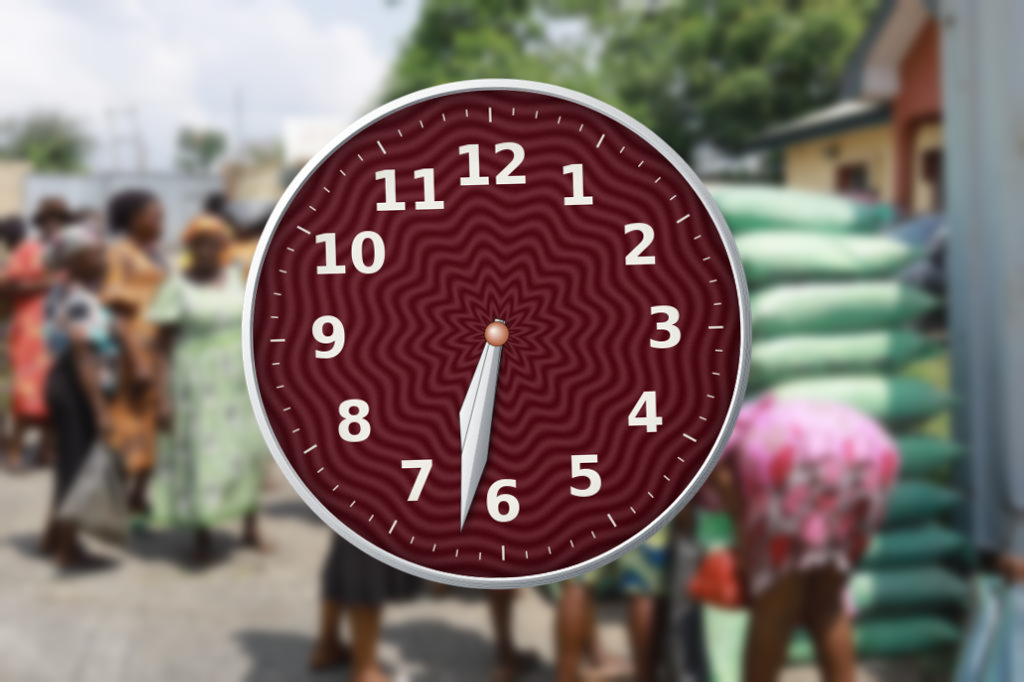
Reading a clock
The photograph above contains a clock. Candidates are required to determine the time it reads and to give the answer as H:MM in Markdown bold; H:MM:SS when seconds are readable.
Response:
**6:32**
